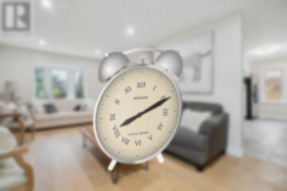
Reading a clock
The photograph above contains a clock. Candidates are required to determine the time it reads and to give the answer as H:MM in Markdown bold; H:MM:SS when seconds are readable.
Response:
**8:11**
